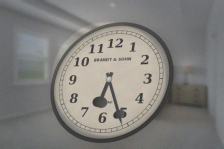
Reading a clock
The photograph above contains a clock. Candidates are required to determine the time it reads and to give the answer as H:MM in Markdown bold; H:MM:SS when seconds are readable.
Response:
**6:26**
